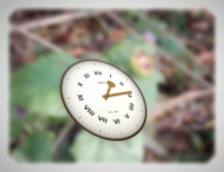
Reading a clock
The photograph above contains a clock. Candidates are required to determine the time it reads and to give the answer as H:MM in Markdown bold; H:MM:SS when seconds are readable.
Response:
**1:14**
